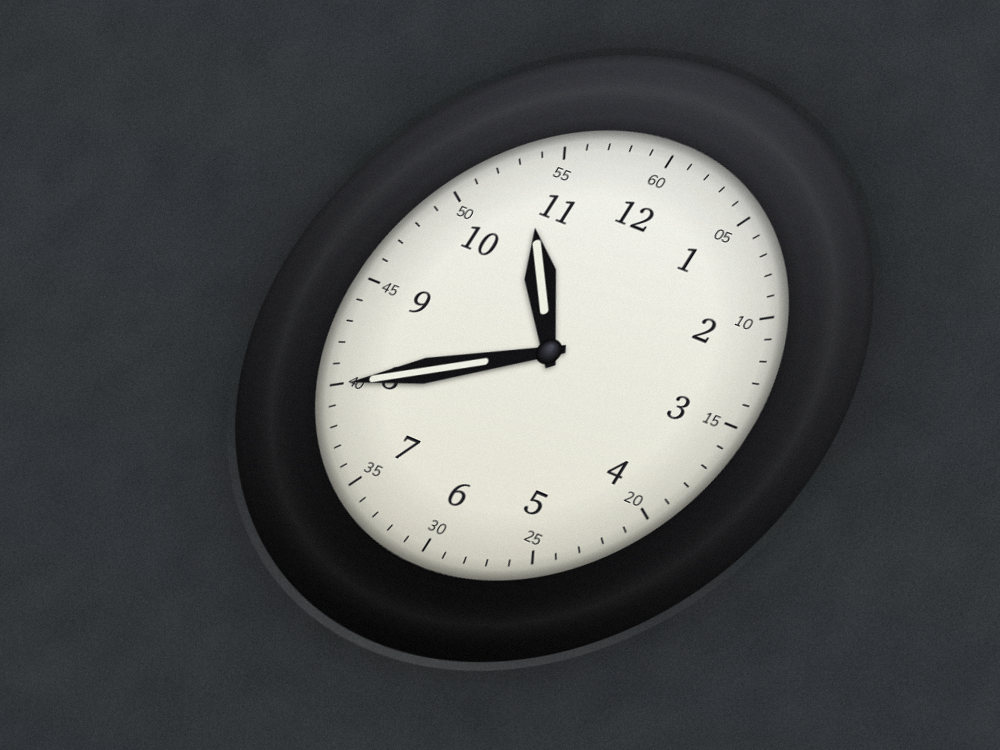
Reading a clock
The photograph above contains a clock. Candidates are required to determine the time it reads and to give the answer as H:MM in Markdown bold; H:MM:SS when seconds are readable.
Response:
**10:40**
